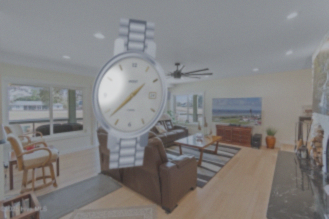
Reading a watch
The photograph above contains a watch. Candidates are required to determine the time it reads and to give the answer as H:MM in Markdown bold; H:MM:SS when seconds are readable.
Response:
**1:38**
